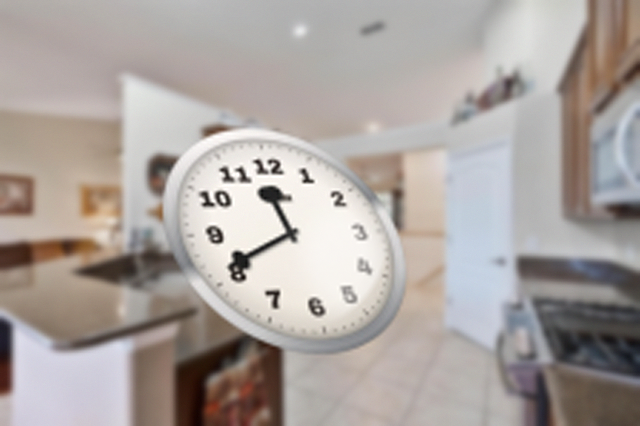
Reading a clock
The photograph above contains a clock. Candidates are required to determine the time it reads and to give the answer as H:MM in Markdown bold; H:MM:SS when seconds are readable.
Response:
**11:41**
